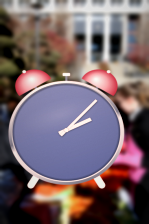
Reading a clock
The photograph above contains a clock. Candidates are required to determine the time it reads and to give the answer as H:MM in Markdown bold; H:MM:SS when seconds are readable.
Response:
**2:07**
